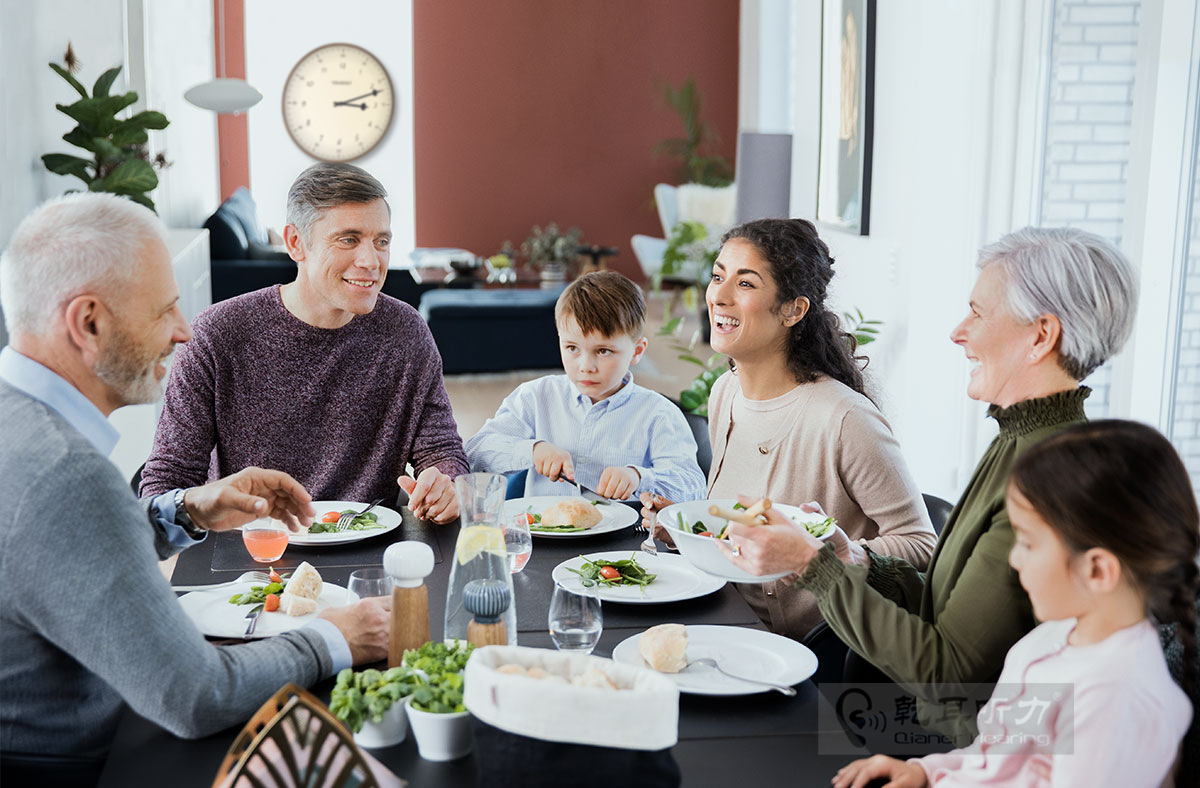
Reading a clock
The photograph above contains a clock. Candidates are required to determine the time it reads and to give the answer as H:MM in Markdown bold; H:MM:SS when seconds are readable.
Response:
**3:12**
